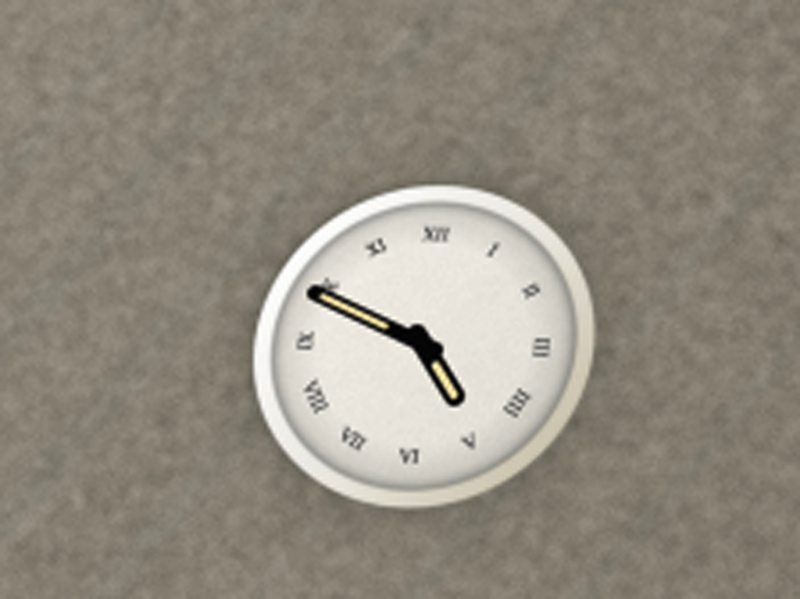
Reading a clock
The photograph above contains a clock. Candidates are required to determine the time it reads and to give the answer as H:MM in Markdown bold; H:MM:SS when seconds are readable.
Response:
**4:49**
